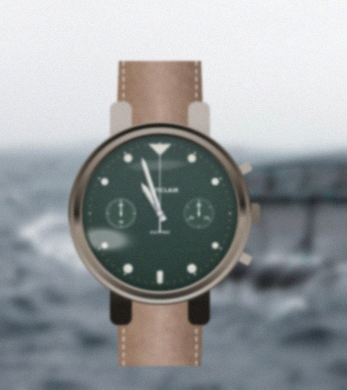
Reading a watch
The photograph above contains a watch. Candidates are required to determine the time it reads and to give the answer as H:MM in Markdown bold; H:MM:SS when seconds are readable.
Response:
**10:57**
